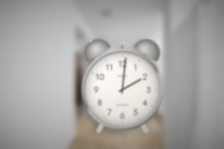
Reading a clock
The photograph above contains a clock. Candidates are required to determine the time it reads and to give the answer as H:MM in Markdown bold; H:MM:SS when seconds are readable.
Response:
**2:01**
